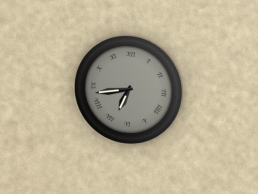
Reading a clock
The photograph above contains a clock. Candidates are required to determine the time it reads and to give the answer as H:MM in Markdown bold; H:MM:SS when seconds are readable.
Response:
**6:43**
